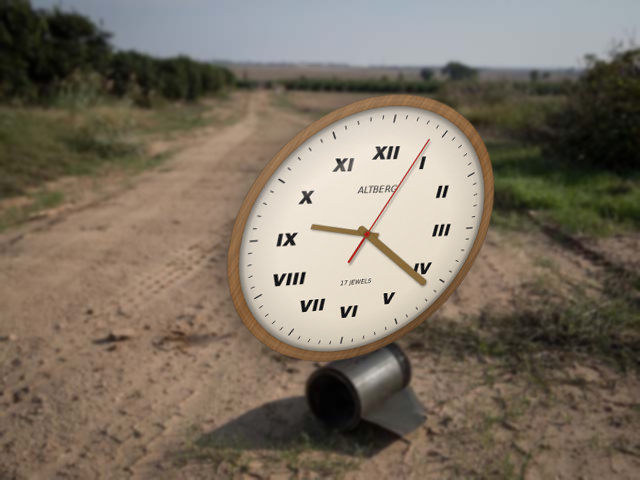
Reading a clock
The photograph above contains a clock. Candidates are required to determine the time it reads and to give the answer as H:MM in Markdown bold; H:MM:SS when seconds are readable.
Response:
**9:21:04**
